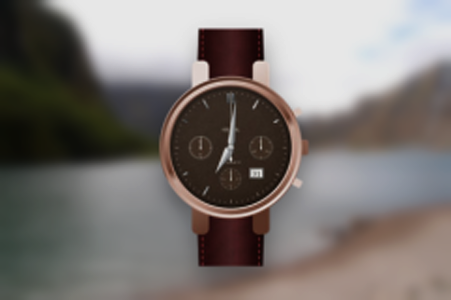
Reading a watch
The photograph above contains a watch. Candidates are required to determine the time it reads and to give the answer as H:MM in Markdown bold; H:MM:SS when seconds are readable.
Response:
**7:01**
